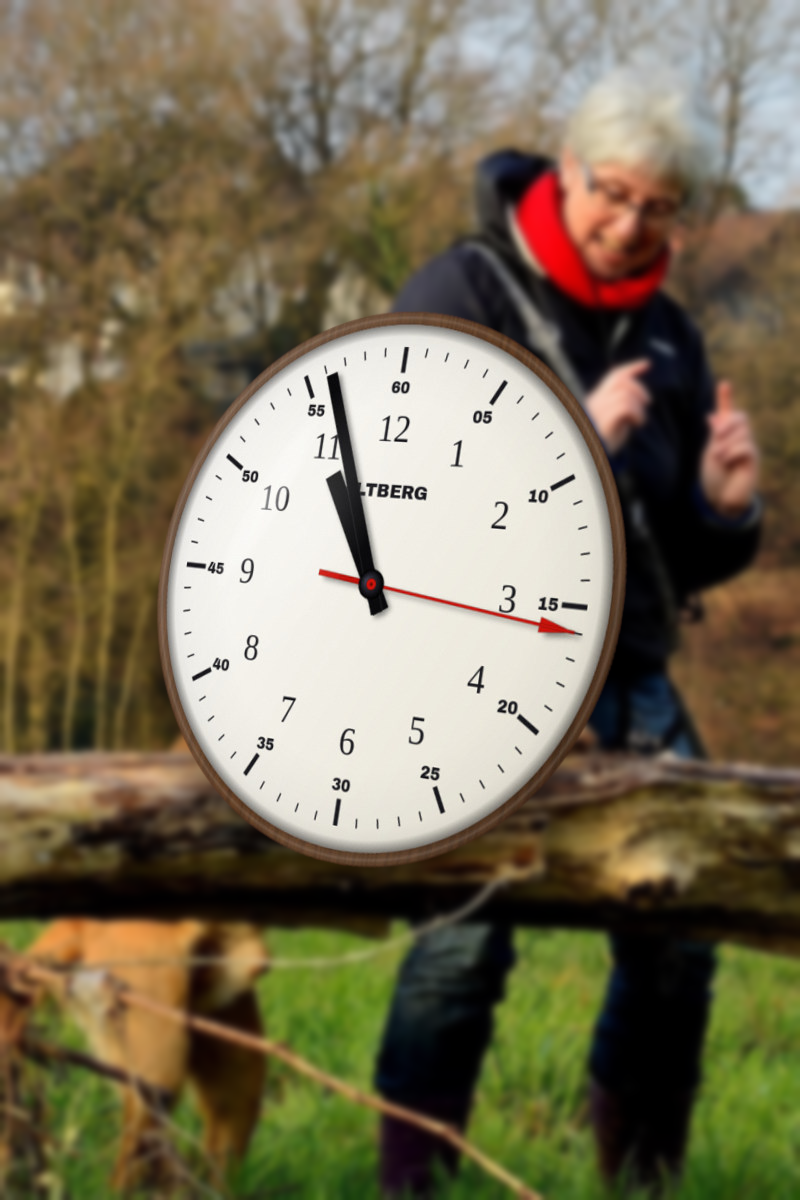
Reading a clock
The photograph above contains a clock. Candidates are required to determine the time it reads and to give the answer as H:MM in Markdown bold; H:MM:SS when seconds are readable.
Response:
**10:56:16**
